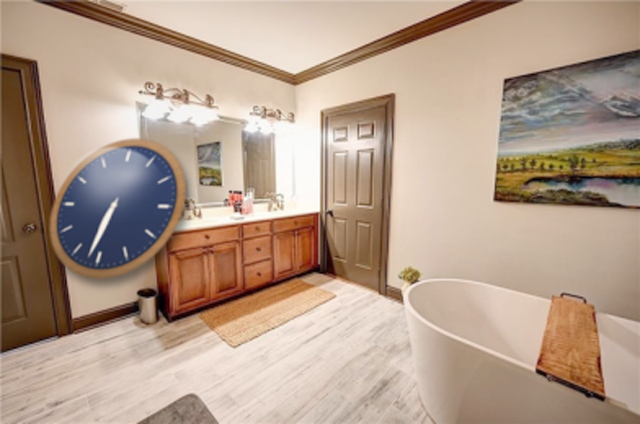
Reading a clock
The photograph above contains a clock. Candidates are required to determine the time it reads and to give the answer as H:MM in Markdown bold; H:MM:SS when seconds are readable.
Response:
**6:32**
